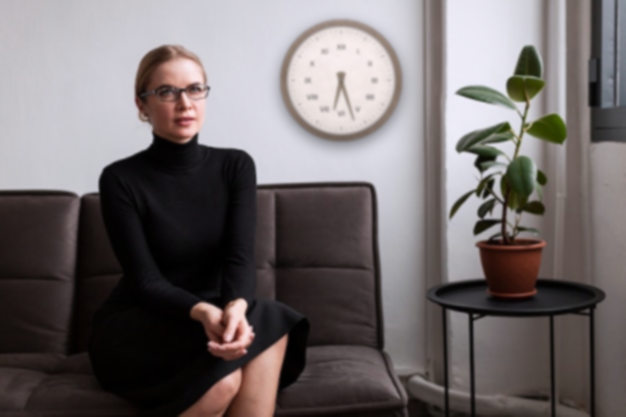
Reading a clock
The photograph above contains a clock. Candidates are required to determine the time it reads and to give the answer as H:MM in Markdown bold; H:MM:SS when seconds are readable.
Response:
**6:27**
